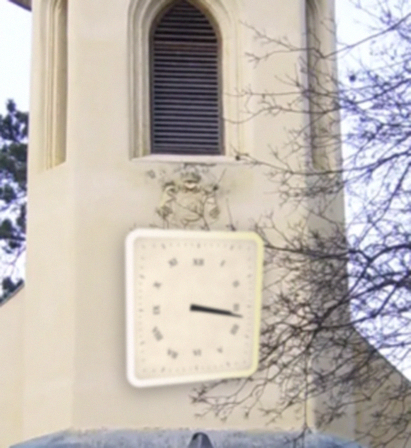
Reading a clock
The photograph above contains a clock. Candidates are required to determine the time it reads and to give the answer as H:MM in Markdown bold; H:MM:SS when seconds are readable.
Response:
**3:17**
